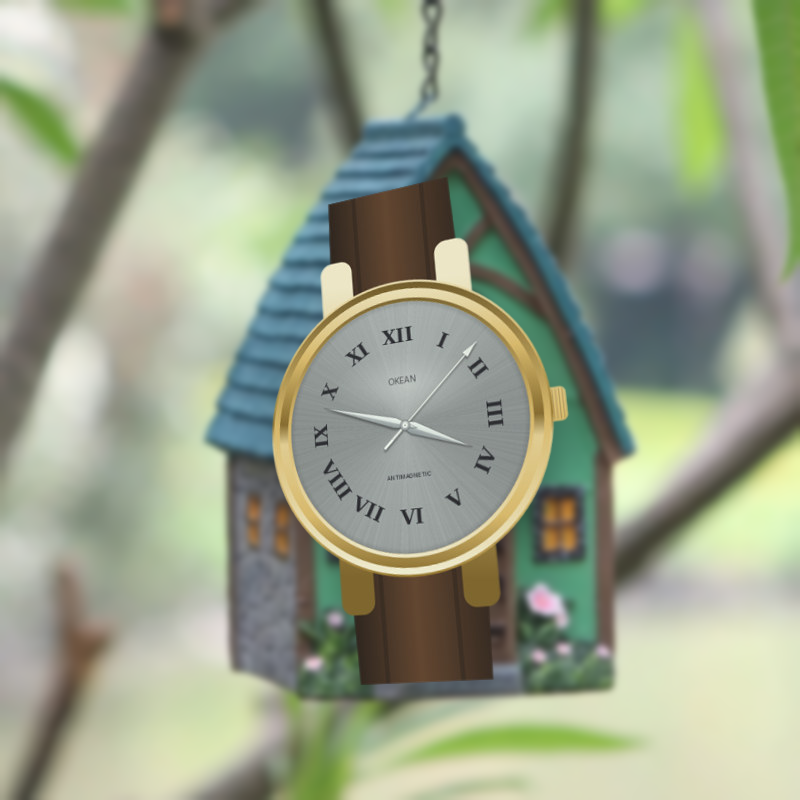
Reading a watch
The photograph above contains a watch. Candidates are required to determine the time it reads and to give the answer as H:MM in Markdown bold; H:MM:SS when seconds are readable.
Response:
**3:48:08**
